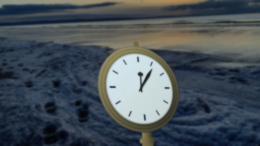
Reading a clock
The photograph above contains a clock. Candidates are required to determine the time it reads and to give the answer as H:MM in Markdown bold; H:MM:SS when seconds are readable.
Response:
**12:06**
